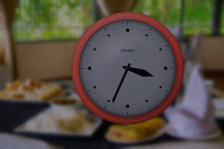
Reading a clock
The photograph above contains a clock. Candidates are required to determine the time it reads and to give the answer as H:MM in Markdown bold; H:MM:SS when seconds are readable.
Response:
**3:34**
